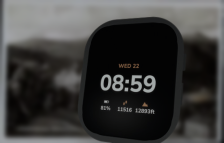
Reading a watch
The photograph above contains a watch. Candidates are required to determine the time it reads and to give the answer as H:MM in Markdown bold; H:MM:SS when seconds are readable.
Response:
**8:59**
